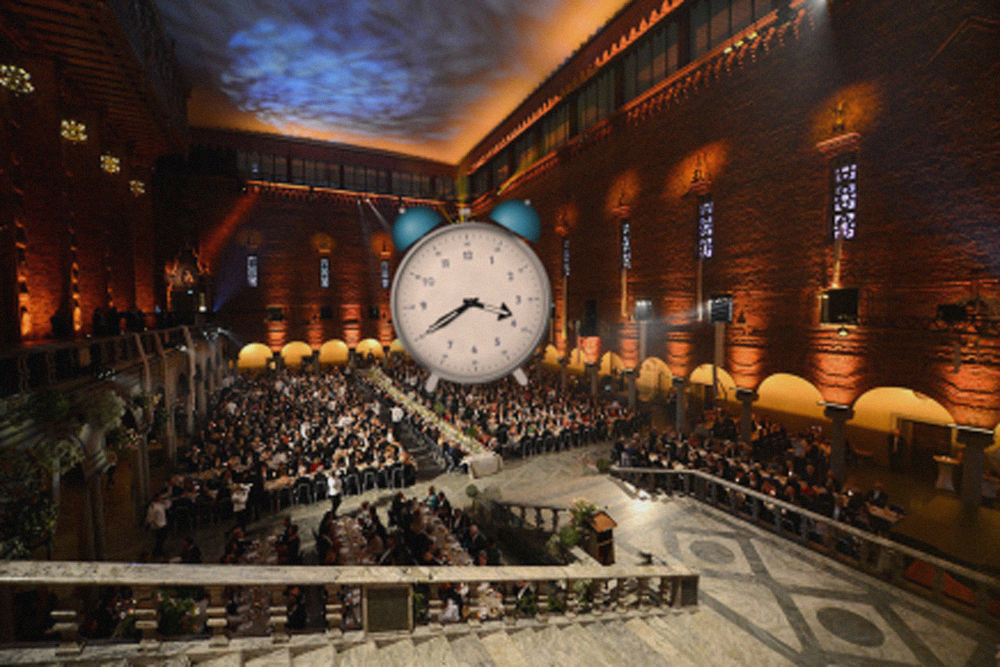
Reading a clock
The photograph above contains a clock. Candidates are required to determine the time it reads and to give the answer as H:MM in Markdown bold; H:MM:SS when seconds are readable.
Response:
**3:40**
